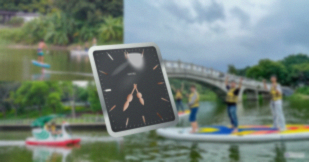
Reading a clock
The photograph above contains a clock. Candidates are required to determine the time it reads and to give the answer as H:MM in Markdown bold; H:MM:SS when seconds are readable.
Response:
**5:37**
